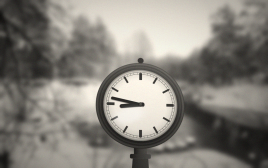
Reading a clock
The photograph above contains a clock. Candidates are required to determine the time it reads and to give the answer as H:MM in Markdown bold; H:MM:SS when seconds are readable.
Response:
**8:47**
